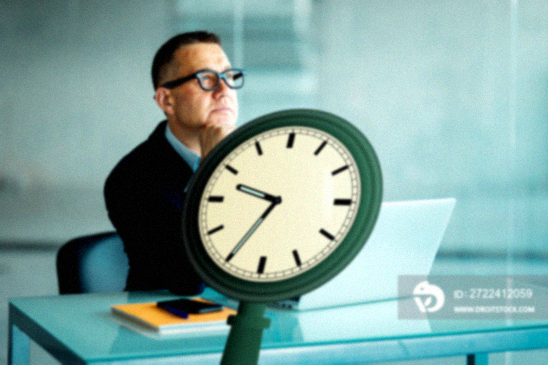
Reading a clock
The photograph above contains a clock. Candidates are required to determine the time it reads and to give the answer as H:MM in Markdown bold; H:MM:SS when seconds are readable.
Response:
**9:35**
